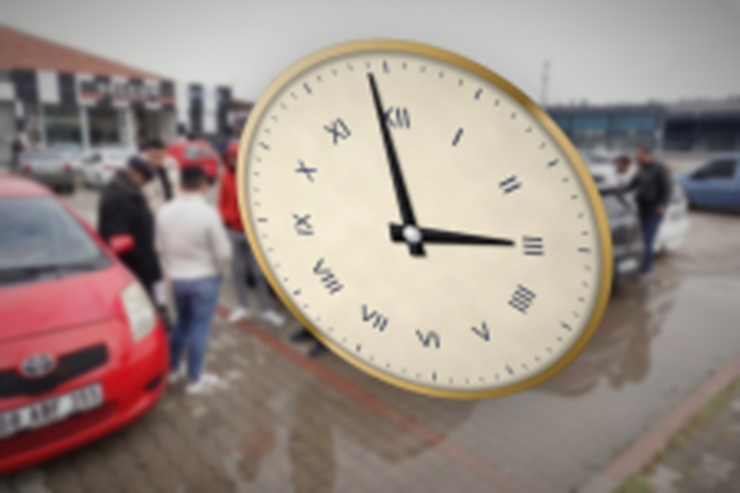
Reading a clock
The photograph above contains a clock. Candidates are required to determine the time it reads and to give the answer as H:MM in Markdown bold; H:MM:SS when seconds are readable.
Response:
**2:59**
